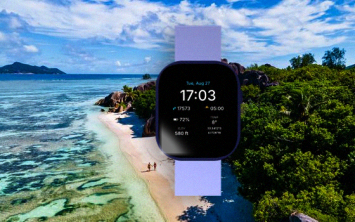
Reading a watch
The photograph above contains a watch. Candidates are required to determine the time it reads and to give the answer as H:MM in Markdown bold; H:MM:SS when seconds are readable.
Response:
**17:03**
